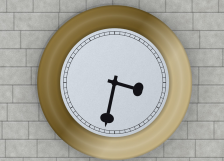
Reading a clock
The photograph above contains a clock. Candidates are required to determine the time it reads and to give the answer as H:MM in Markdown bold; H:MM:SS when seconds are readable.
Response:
**3:32**
